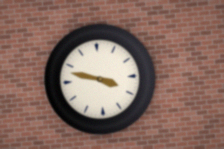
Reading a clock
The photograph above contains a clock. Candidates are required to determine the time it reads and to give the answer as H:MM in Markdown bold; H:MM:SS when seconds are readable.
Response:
**3:48**
